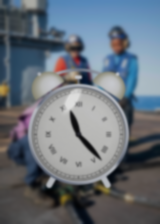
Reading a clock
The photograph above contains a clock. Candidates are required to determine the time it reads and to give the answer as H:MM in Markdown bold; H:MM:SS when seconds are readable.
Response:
**11:23**
